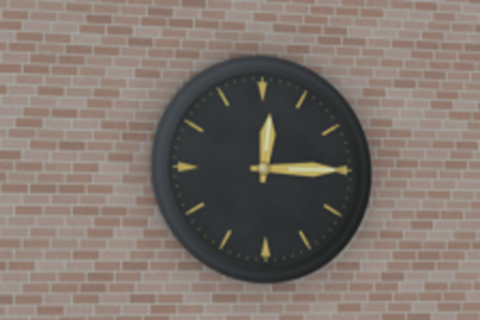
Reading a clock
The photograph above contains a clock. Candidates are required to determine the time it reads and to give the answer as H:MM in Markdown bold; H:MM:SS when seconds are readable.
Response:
**12:15**
